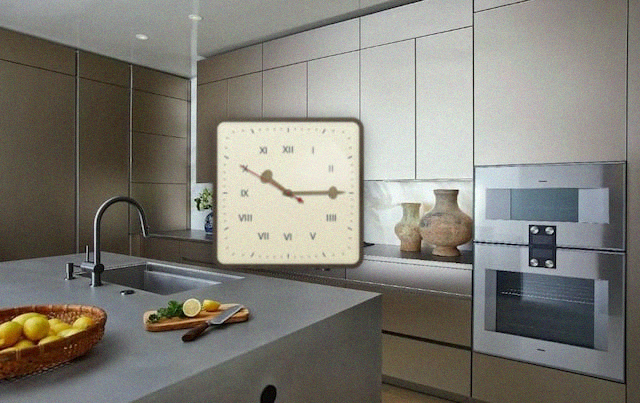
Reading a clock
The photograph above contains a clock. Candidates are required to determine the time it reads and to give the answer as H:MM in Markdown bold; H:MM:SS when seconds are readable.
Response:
**10:14:50**
